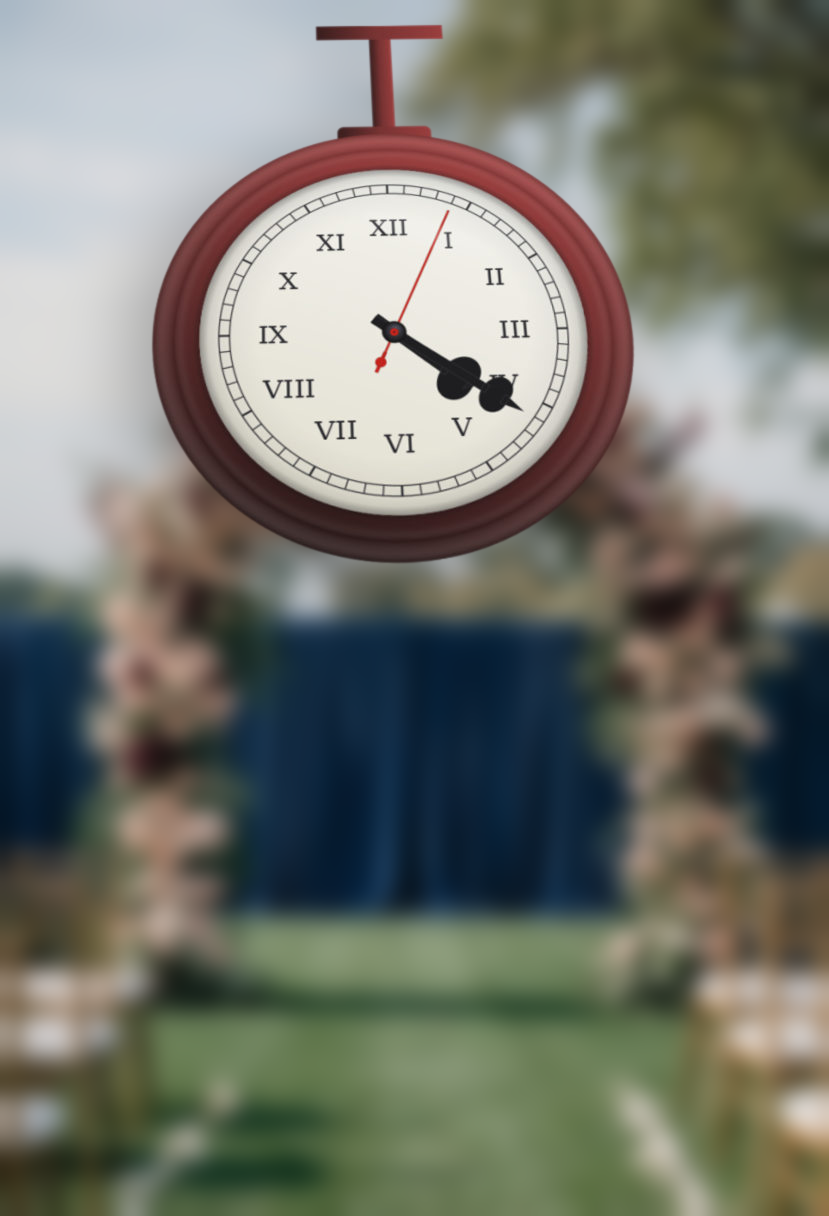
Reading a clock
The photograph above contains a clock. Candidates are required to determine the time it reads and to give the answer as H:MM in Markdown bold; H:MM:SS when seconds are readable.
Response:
**4:21:04**
